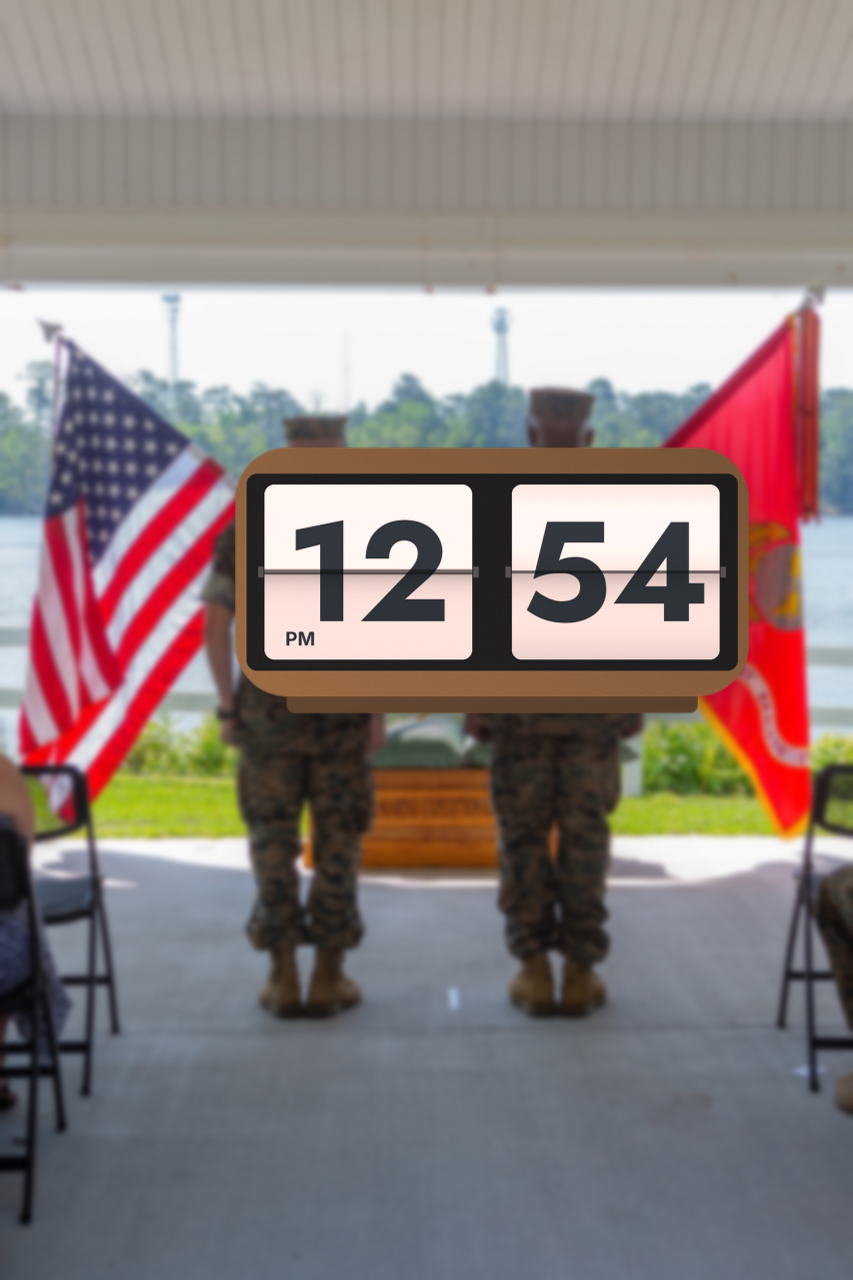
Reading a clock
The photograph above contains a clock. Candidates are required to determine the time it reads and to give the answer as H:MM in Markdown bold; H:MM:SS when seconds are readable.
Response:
**12:54**
